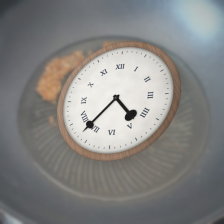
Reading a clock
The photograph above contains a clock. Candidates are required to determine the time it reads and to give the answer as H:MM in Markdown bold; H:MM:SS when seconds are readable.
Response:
**4:37**
